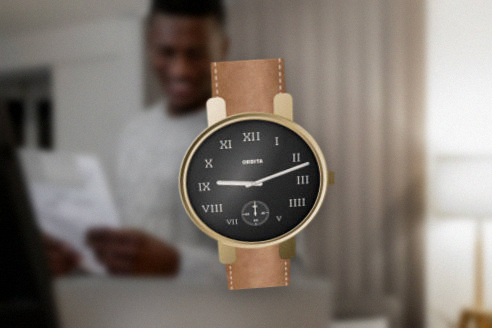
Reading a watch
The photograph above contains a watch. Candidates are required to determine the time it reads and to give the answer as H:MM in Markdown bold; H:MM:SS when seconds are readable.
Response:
**9:12**
